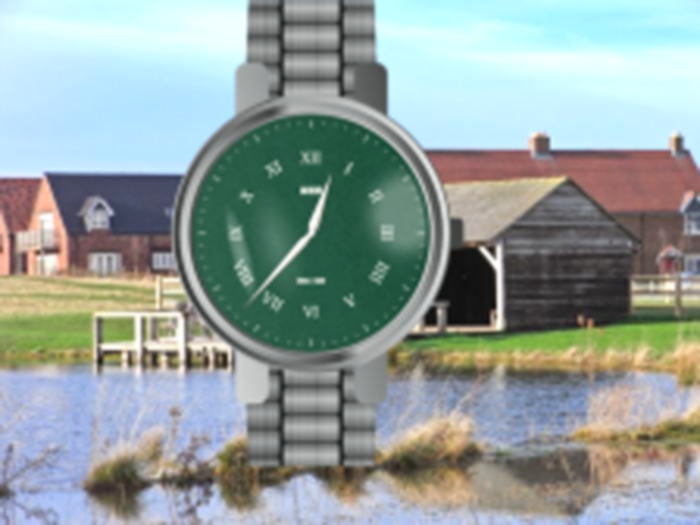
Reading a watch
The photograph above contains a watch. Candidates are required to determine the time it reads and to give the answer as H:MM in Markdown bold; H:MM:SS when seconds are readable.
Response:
**12:37**
